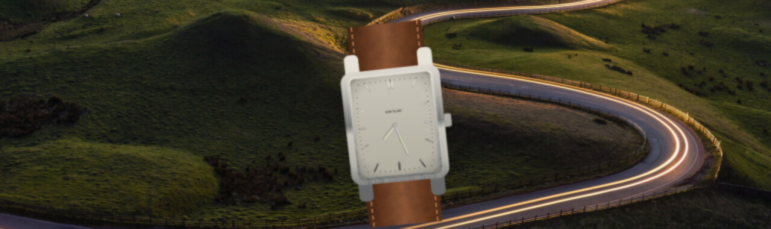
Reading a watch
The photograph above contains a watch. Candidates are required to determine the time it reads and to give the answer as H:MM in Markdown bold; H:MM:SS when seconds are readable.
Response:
**7:27**
